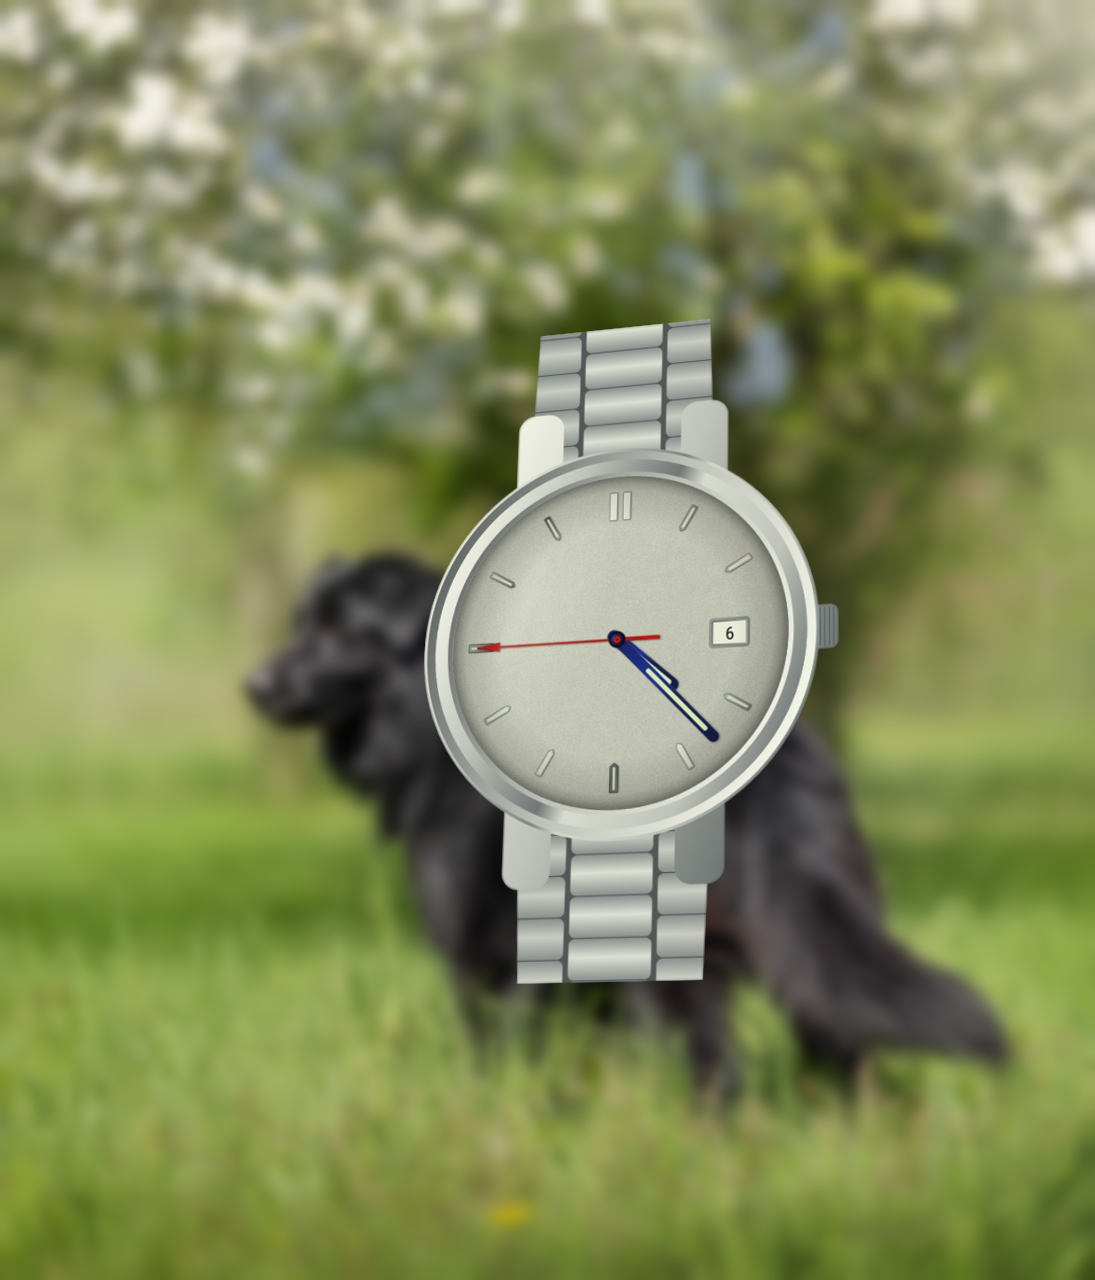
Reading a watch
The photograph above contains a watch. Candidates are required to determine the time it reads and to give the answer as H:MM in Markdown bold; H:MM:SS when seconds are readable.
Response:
**4:22:45**
